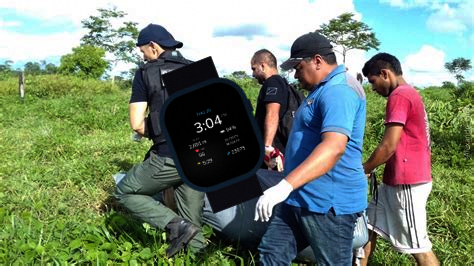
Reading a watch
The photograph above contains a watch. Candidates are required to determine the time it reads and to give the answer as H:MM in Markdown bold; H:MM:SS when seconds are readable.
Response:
**3:04**
